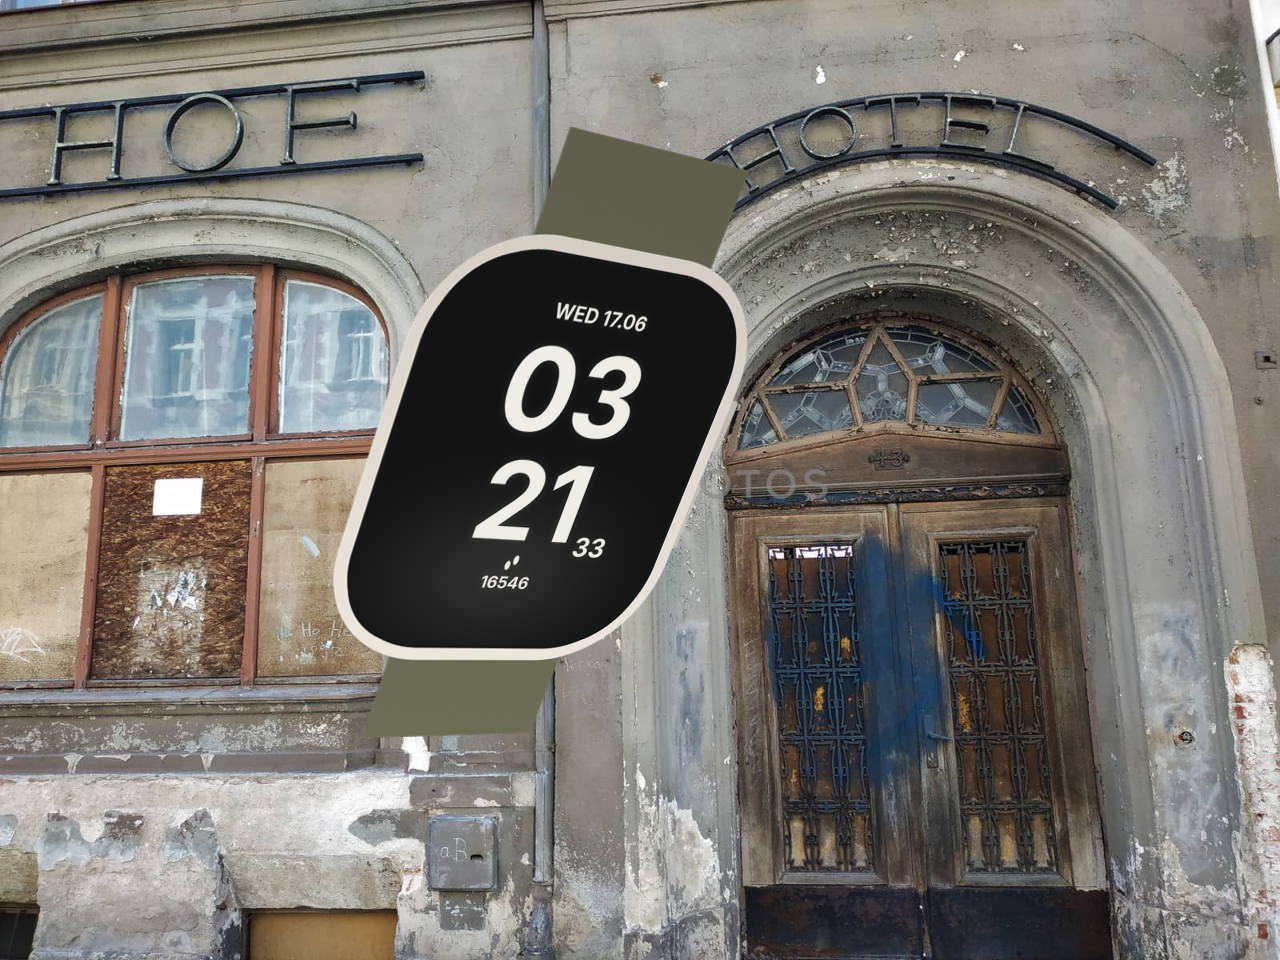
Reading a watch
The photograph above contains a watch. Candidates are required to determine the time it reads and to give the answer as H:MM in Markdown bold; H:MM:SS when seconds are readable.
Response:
**3:21:33**
